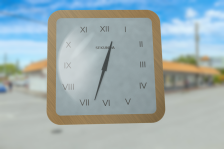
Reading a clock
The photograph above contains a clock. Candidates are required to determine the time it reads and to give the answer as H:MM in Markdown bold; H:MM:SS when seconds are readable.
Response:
**12:33**
